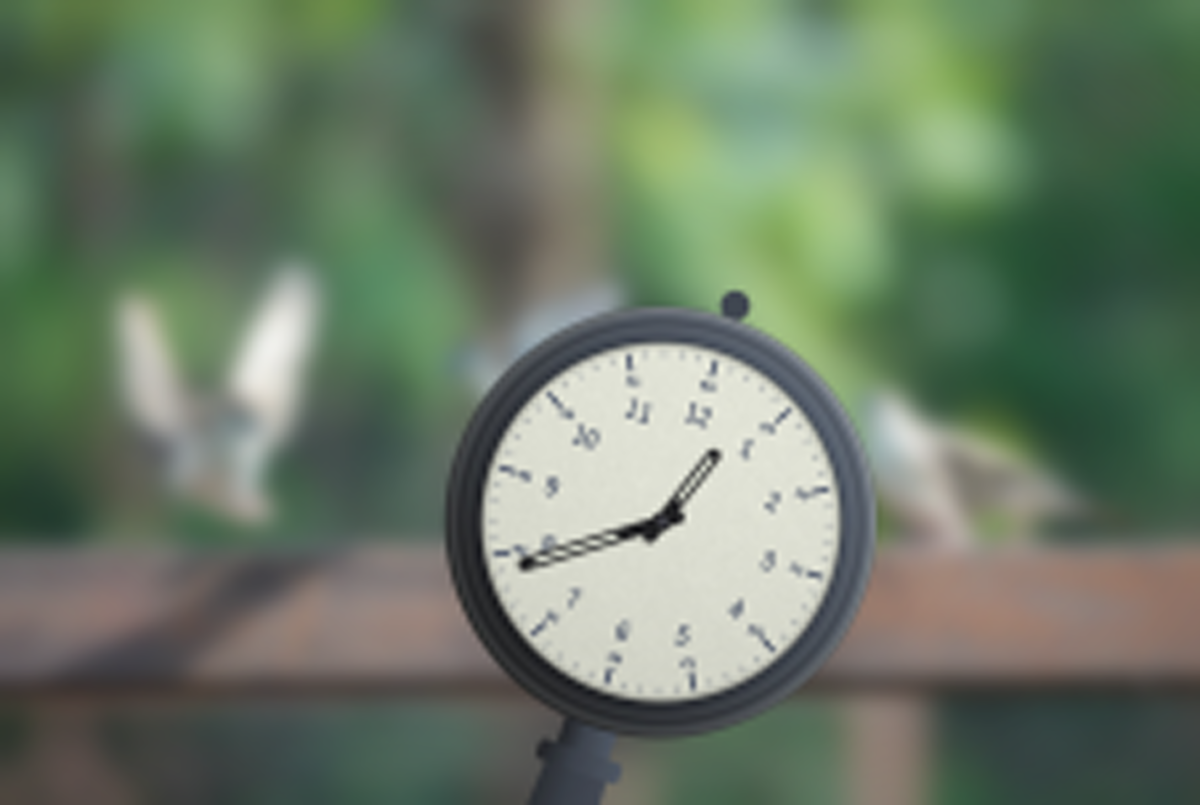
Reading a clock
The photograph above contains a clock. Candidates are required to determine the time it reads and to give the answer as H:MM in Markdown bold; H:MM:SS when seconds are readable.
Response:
**12:39**
